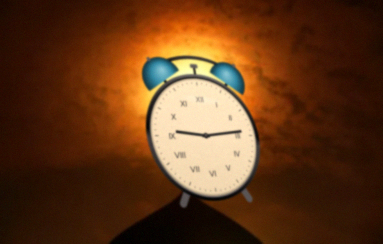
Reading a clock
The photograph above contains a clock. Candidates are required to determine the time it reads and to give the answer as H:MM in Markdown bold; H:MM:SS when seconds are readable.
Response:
**9:14**
